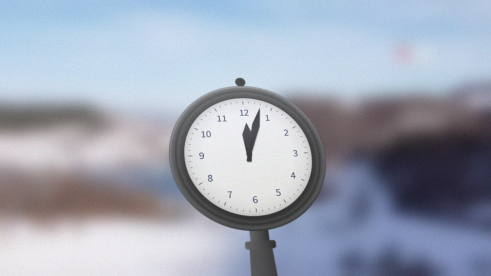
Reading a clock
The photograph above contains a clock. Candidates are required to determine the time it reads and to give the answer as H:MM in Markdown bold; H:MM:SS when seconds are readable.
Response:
**12:03**
